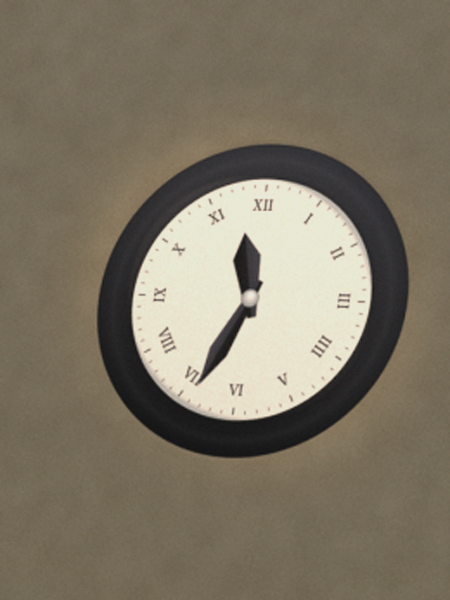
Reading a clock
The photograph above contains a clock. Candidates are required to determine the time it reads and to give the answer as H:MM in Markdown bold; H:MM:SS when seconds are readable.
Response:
**11:34**
